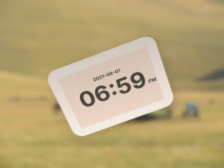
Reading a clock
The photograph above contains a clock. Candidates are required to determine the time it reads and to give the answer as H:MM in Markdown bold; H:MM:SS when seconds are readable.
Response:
**6:59**
